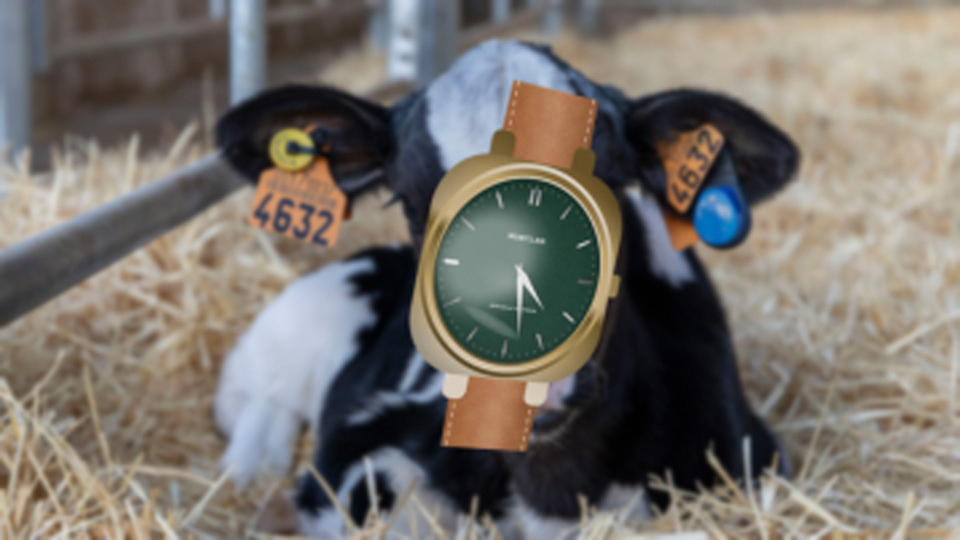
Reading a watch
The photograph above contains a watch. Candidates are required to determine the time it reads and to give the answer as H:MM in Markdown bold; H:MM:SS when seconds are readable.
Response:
**4:28**
